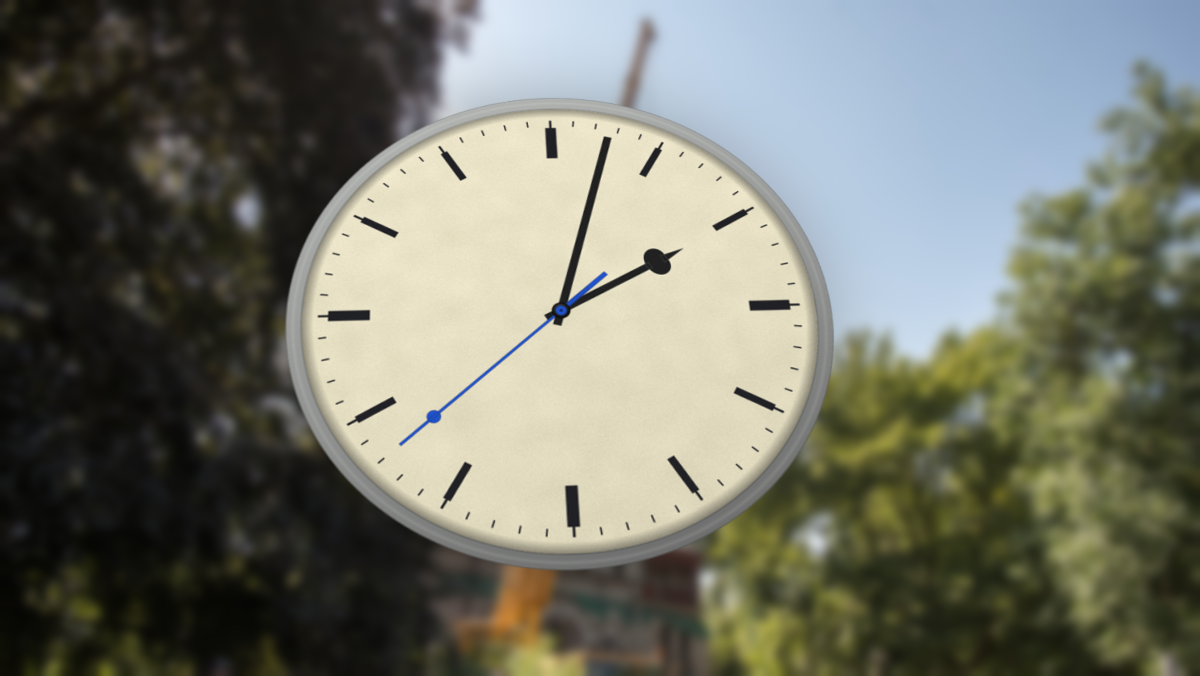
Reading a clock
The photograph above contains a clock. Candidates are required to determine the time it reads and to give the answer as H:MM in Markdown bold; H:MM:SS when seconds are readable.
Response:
**2:02:38**
